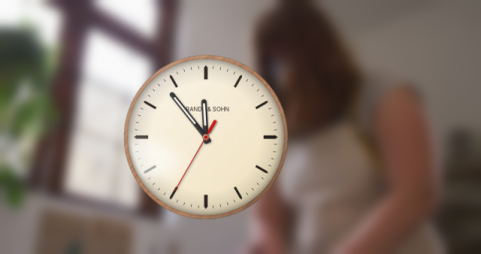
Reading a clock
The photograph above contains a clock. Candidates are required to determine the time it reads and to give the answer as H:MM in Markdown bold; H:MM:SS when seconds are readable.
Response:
**11:53:35**
